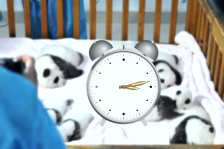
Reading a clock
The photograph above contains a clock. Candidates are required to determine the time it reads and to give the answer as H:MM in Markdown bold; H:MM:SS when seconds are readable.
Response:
**3:13**
